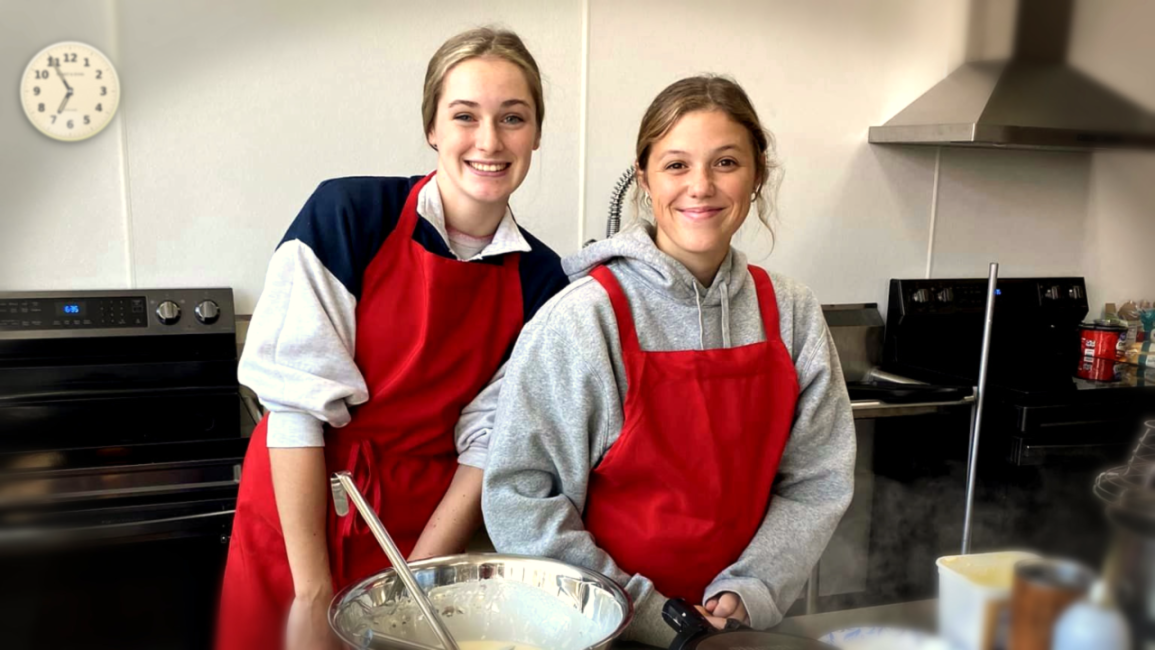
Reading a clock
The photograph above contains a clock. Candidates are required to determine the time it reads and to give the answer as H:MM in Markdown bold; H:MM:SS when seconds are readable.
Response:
**6:55**
